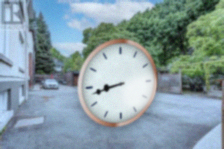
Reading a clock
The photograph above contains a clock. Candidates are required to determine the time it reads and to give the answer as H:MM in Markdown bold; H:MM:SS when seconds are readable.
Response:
**8:43**
